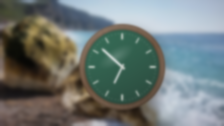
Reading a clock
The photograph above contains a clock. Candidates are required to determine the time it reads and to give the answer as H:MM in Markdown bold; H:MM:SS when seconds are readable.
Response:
**6:52**
